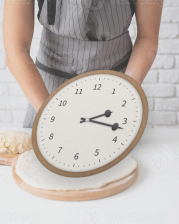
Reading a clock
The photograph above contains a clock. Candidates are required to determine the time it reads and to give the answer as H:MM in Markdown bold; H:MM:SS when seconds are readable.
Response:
**2:17**
